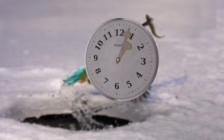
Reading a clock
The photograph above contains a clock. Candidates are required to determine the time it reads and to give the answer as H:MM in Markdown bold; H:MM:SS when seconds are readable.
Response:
**1:03**
